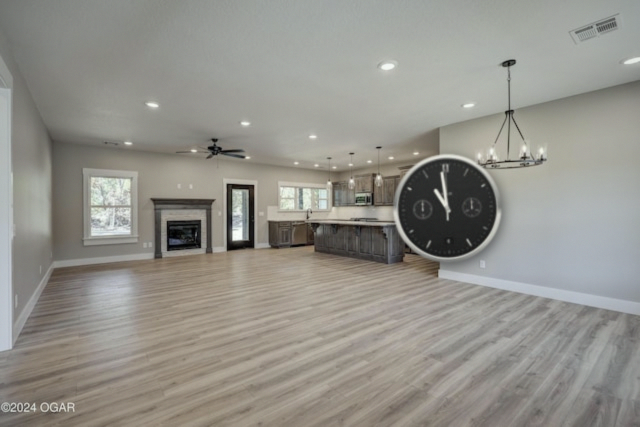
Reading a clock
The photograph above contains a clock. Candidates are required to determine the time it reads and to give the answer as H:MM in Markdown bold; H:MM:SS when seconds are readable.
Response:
**10:59**
